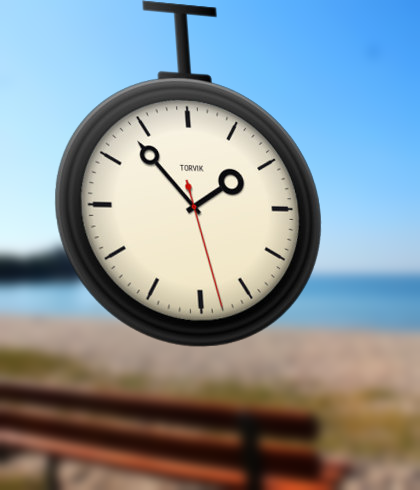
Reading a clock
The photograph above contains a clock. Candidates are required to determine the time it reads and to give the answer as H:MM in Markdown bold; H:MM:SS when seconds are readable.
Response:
**1:53:28**
